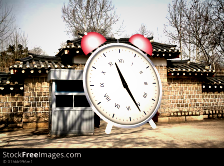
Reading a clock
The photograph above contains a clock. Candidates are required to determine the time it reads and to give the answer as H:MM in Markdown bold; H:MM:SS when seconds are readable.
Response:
**11:26**
